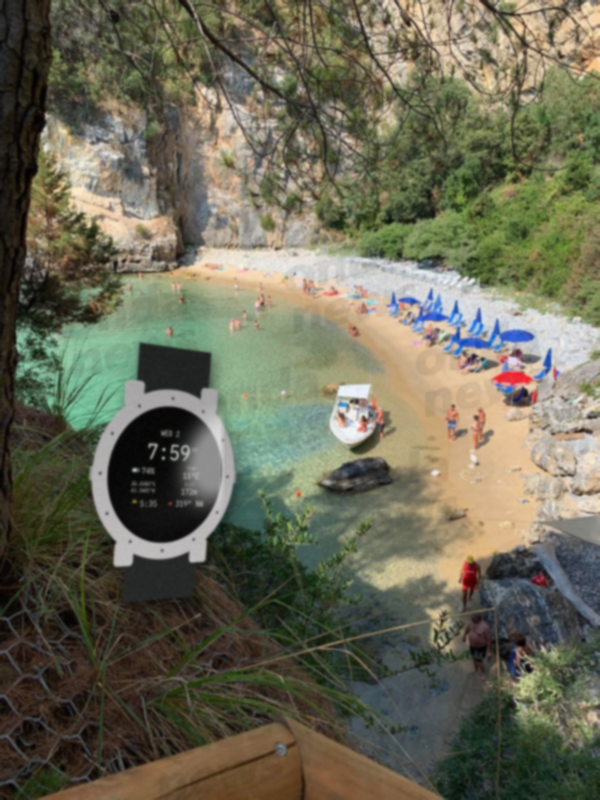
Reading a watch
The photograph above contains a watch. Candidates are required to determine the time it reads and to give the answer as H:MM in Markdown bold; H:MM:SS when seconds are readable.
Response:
**7:59**
